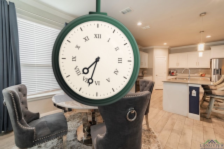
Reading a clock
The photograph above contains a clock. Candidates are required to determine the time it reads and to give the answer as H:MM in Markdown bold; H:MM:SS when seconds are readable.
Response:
**7:33**
